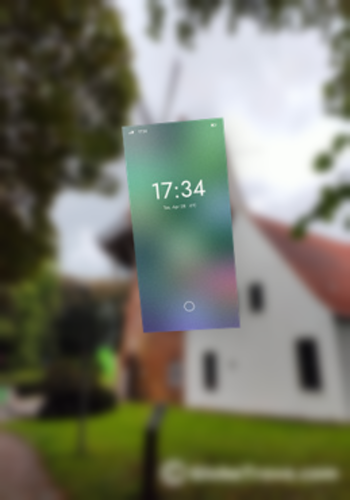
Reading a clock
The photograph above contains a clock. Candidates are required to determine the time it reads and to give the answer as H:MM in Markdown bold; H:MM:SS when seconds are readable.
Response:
**17:34**
